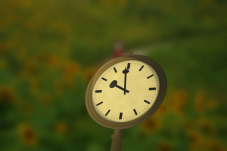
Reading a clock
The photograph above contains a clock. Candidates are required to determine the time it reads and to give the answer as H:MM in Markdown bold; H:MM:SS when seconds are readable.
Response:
**9:59**
